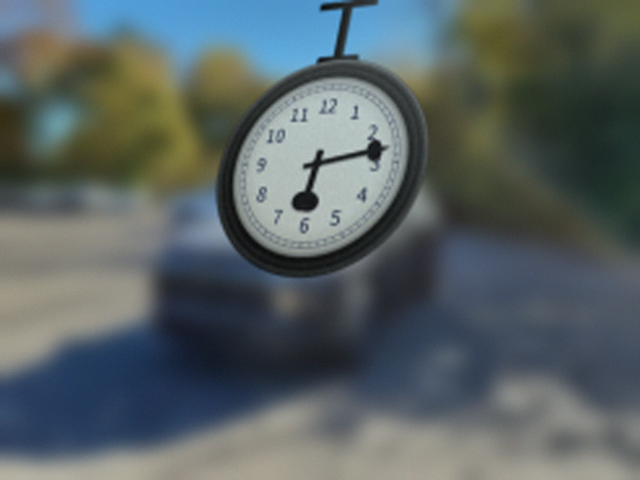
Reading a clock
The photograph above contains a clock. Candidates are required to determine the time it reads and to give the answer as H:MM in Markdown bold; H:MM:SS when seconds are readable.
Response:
**6:13**
